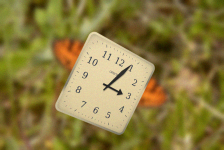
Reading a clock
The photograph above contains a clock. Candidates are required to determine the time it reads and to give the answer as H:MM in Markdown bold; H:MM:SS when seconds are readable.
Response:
**3:04**
